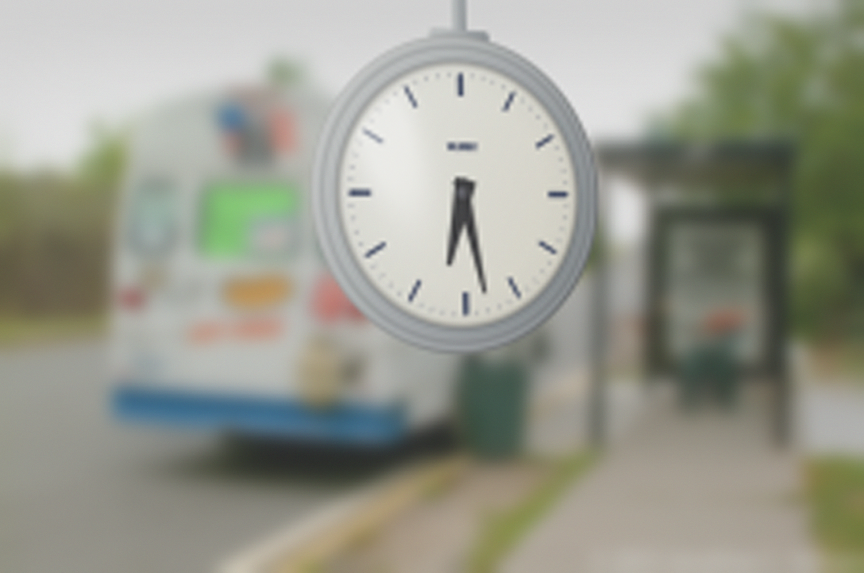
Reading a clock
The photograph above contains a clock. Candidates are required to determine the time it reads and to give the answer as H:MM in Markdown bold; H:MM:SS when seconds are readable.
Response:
**6:28**
